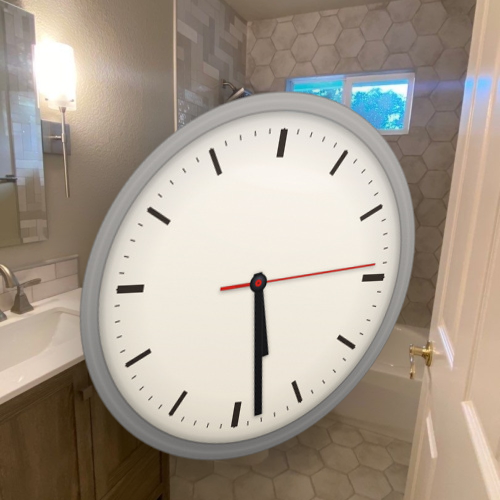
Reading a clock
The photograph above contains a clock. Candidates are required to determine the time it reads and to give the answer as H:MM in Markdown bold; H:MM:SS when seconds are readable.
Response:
**5:28:14**
